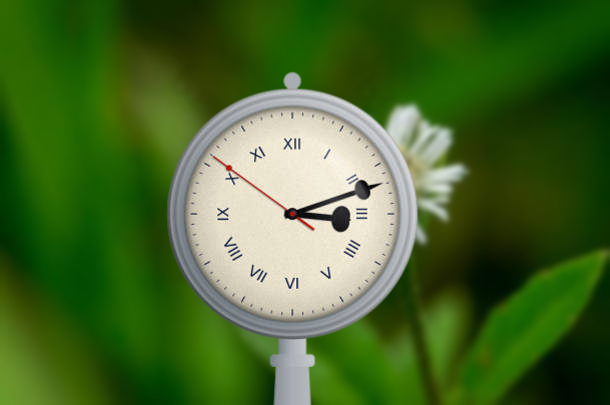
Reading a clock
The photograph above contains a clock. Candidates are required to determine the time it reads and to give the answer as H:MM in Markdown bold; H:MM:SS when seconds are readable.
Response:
**3:11:51**
